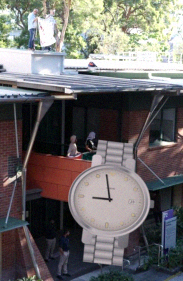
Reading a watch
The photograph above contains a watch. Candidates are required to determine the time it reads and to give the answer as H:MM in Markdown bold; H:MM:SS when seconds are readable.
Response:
**8:58**
